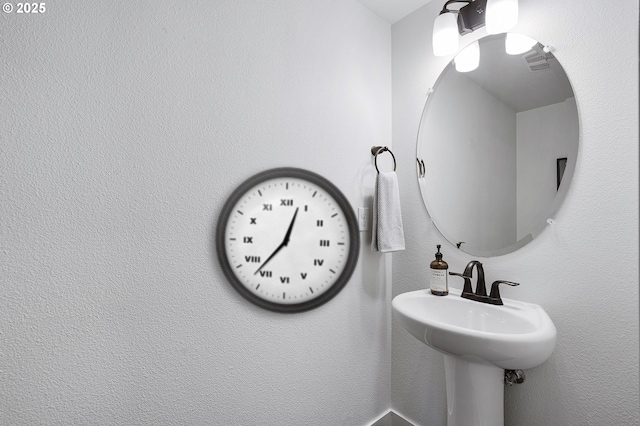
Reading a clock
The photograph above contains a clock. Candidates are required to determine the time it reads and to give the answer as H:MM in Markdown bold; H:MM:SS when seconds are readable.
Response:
**12:37**
